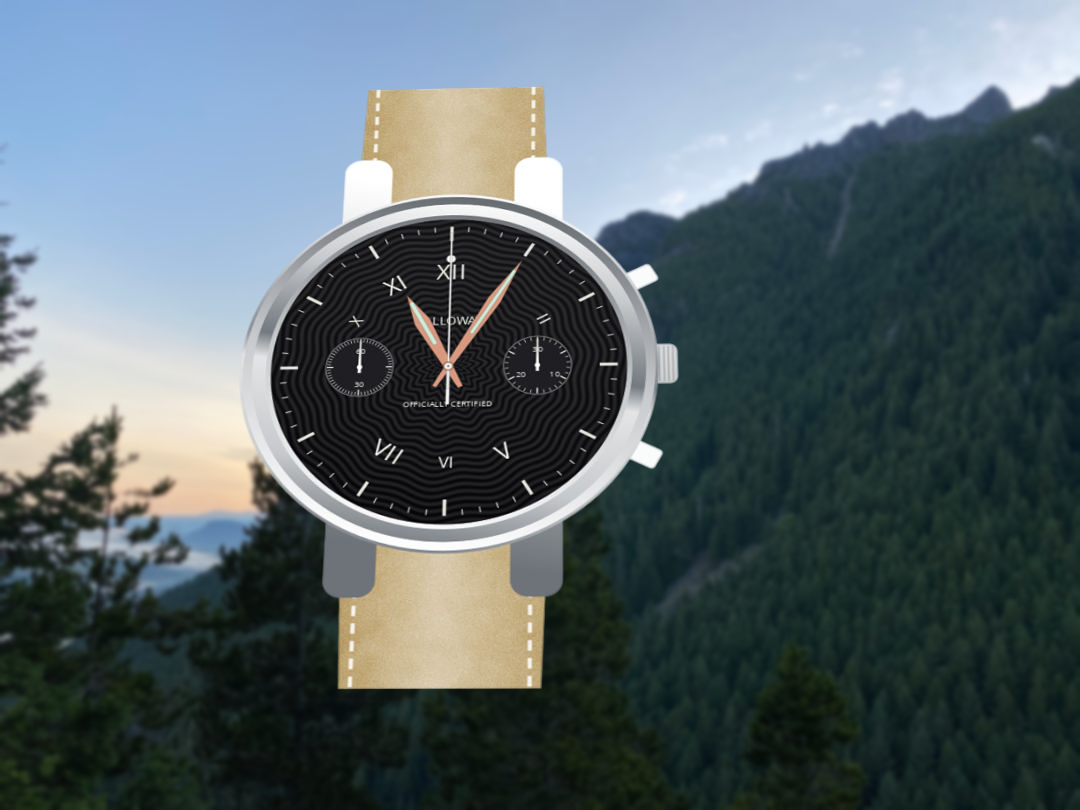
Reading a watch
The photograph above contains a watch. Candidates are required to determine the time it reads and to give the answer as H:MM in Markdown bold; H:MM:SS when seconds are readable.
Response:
**11:05**
